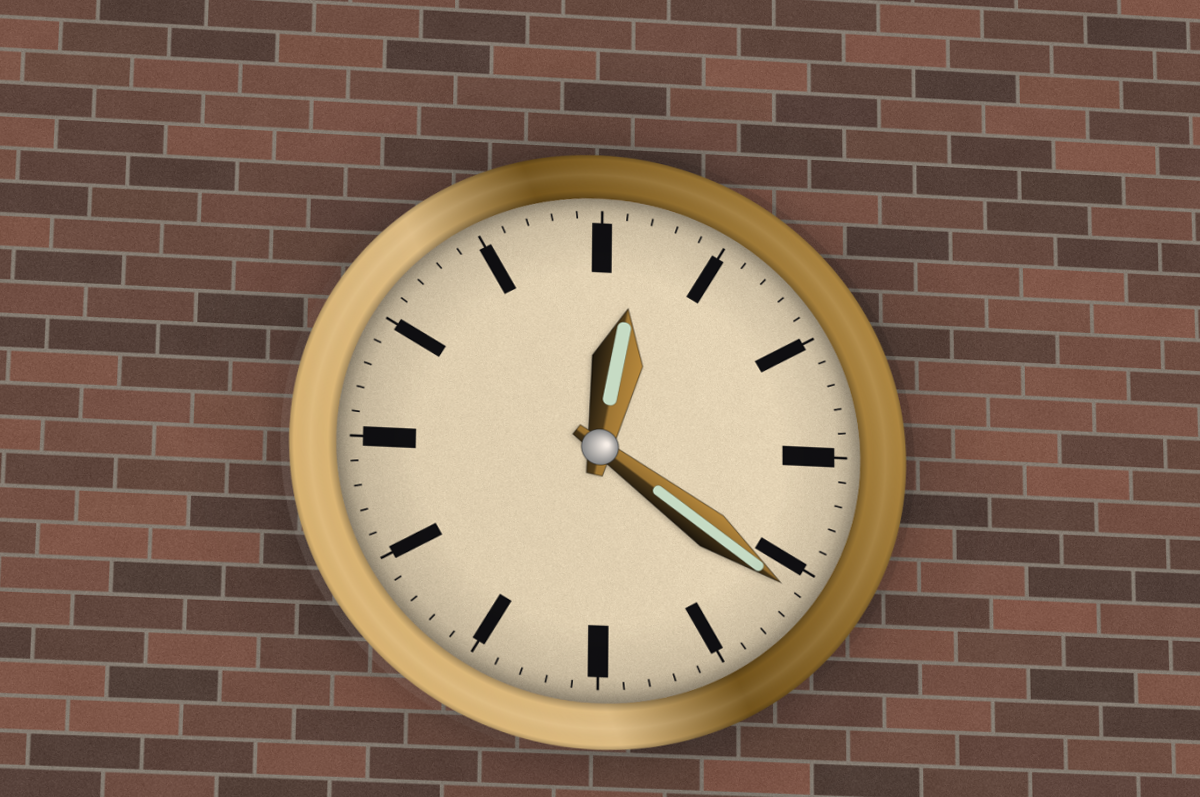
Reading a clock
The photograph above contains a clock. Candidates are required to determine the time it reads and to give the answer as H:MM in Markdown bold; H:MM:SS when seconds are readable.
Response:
**12:21**
